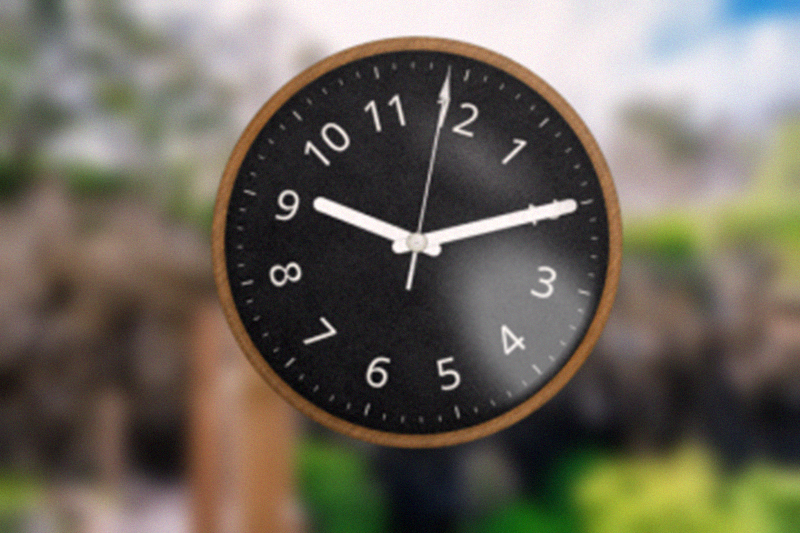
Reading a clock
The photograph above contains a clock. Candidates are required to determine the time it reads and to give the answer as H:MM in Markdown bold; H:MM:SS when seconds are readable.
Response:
**9:09:59**
